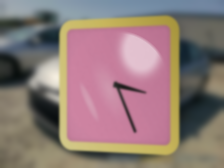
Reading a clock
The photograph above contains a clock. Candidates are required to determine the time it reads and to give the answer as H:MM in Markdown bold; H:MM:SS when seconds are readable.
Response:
**3:26**
